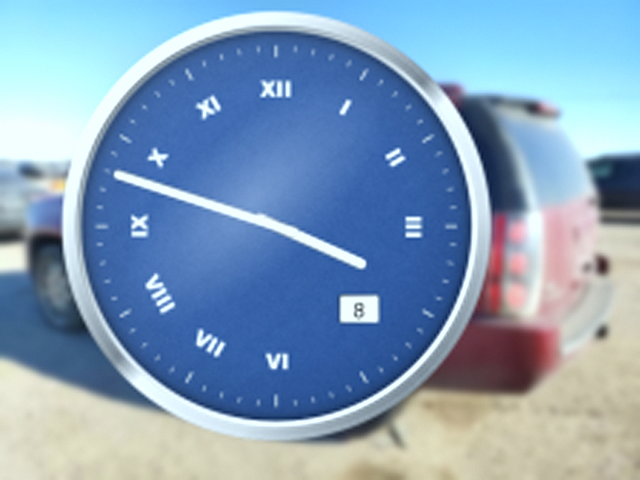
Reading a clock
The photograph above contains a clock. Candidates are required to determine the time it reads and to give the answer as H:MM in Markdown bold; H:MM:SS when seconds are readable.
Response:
**3:48**
